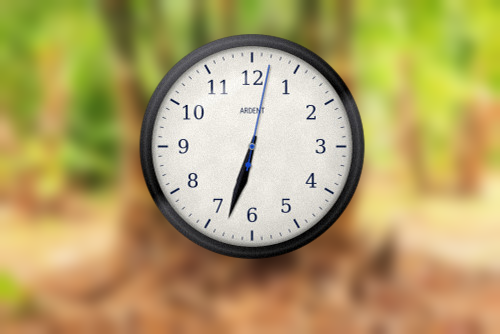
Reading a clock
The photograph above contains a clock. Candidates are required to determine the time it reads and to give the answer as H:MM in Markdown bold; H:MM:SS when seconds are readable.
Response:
**6:33:02**
